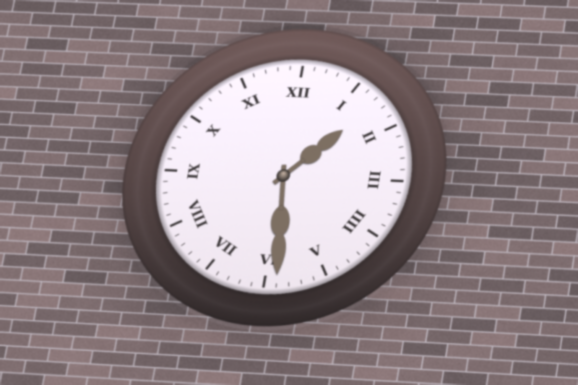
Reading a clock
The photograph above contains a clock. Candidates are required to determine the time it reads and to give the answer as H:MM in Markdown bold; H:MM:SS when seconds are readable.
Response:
**1:29**
